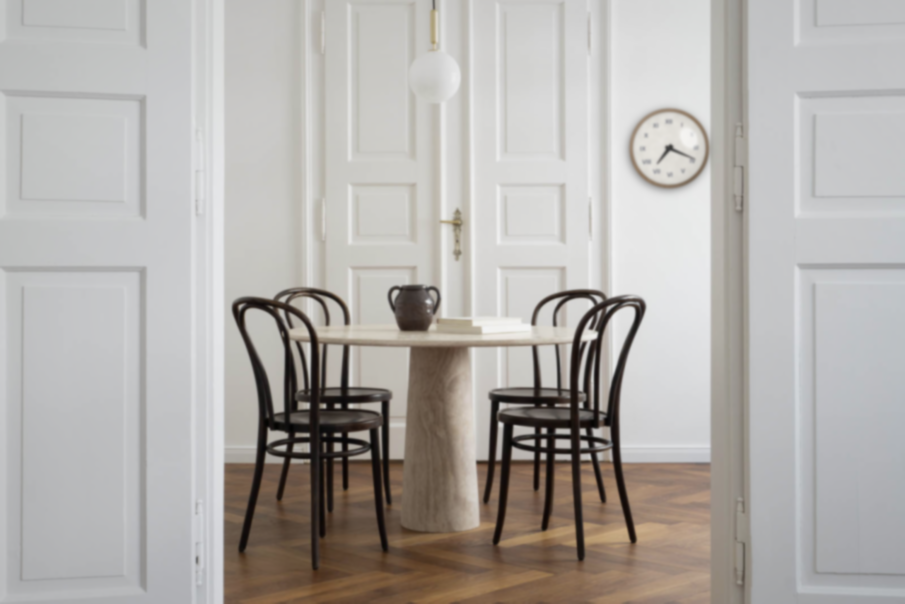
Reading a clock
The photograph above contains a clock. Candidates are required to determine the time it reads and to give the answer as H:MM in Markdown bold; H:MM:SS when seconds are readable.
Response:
**7:19**
